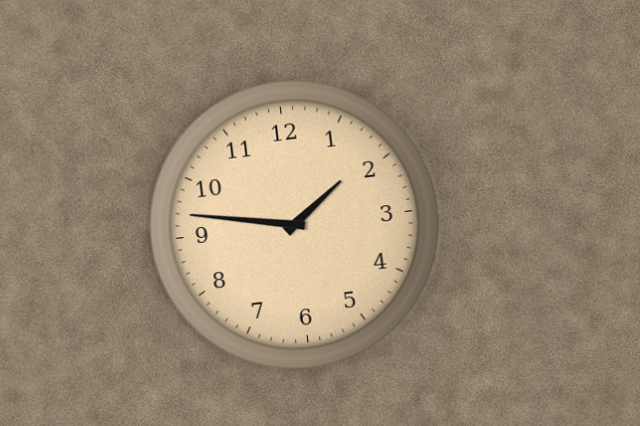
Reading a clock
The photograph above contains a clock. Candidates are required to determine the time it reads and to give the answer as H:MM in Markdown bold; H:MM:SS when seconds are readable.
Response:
**1:47**
